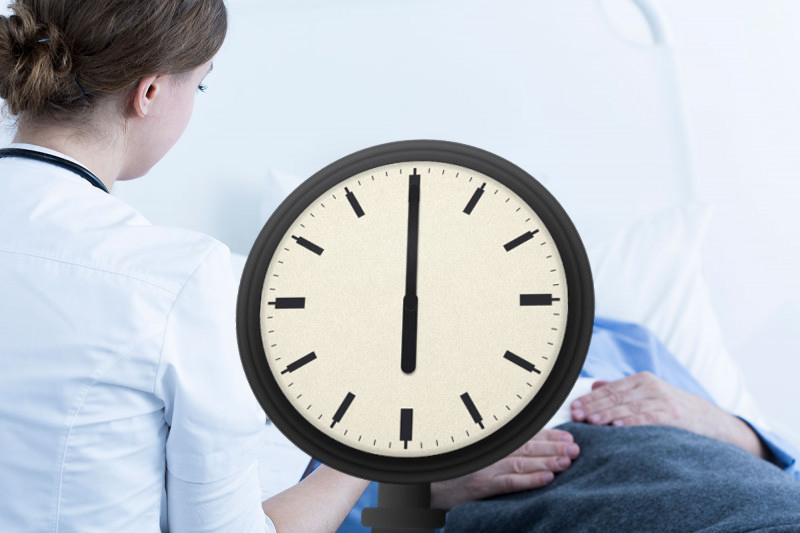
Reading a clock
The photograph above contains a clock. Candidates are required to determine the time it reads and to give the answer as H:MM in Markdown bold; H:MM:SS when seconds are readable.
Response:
**6:00**
